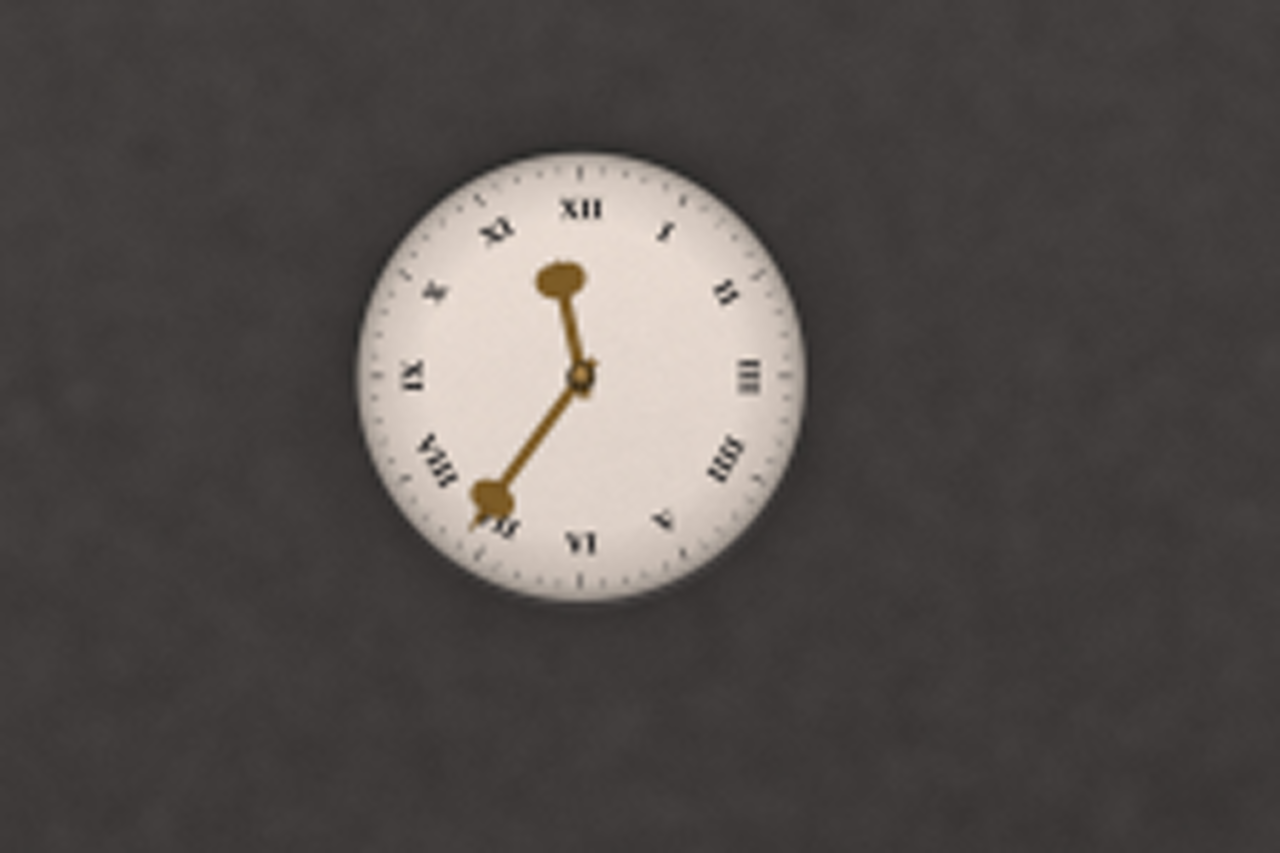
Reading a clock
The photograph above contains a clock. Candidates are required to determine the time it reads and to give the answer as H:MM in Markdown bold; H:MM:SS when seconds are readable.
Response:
**11:36**
